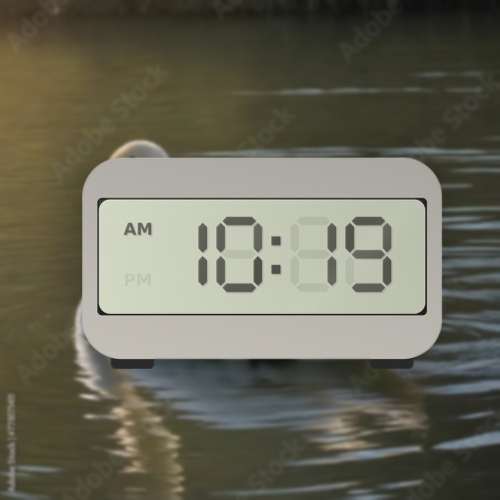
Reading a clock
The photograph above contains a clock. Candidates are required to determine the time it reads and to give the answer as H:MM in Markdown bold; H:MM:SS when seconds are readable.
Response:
**10:19**
